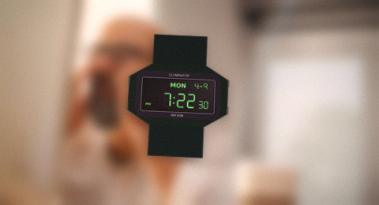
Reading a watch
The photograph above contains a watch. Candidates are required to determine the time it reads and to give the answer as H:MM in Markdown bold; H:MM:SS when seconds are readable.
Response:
**7:22:30**
